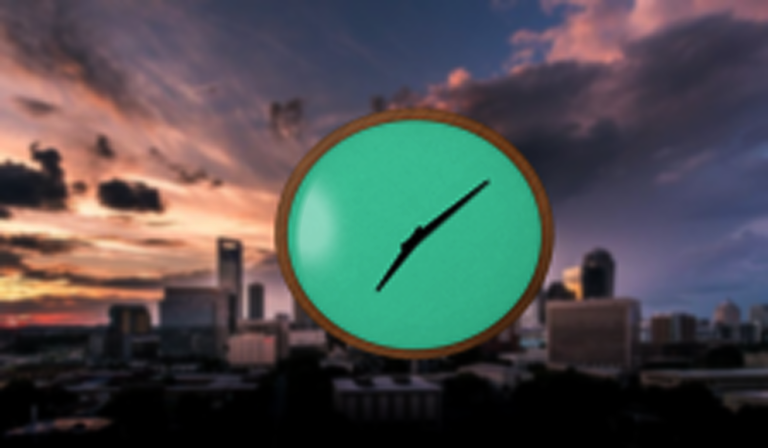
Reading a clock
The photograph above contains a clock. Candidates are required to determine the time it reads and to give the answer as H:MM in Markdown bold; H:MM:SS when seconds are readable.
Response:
**7:08**
